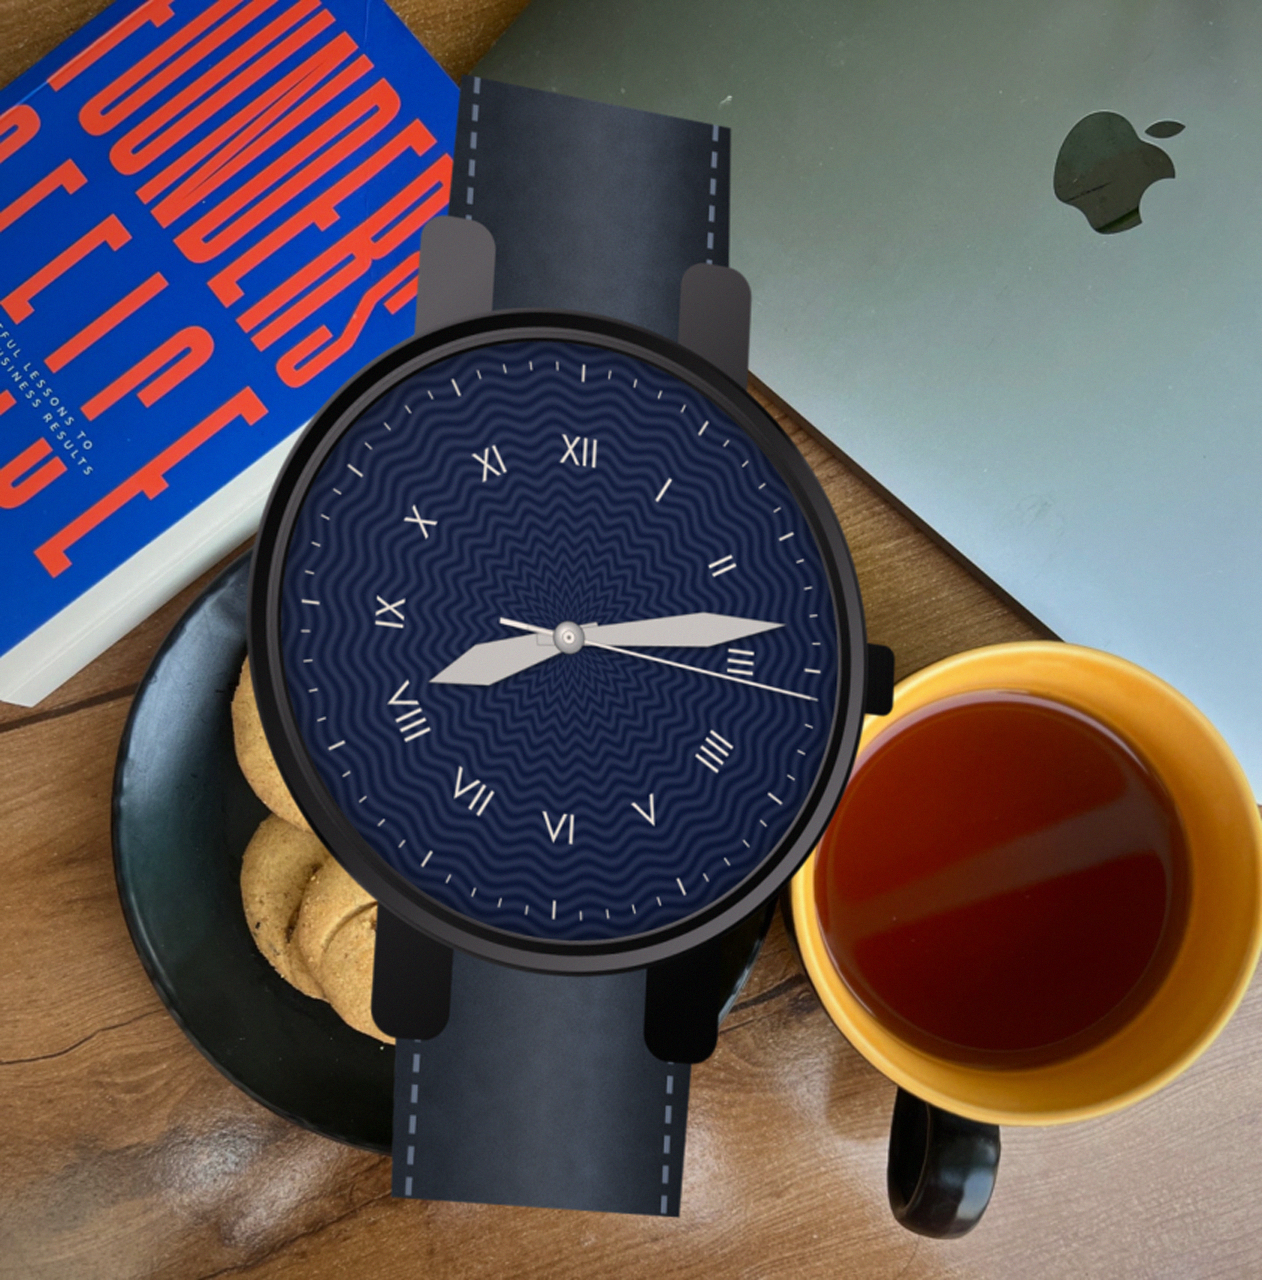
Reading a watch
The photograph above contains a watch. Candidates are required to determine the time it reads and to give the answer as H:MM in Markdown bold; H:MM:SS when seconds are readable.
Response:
**8:13:16**
